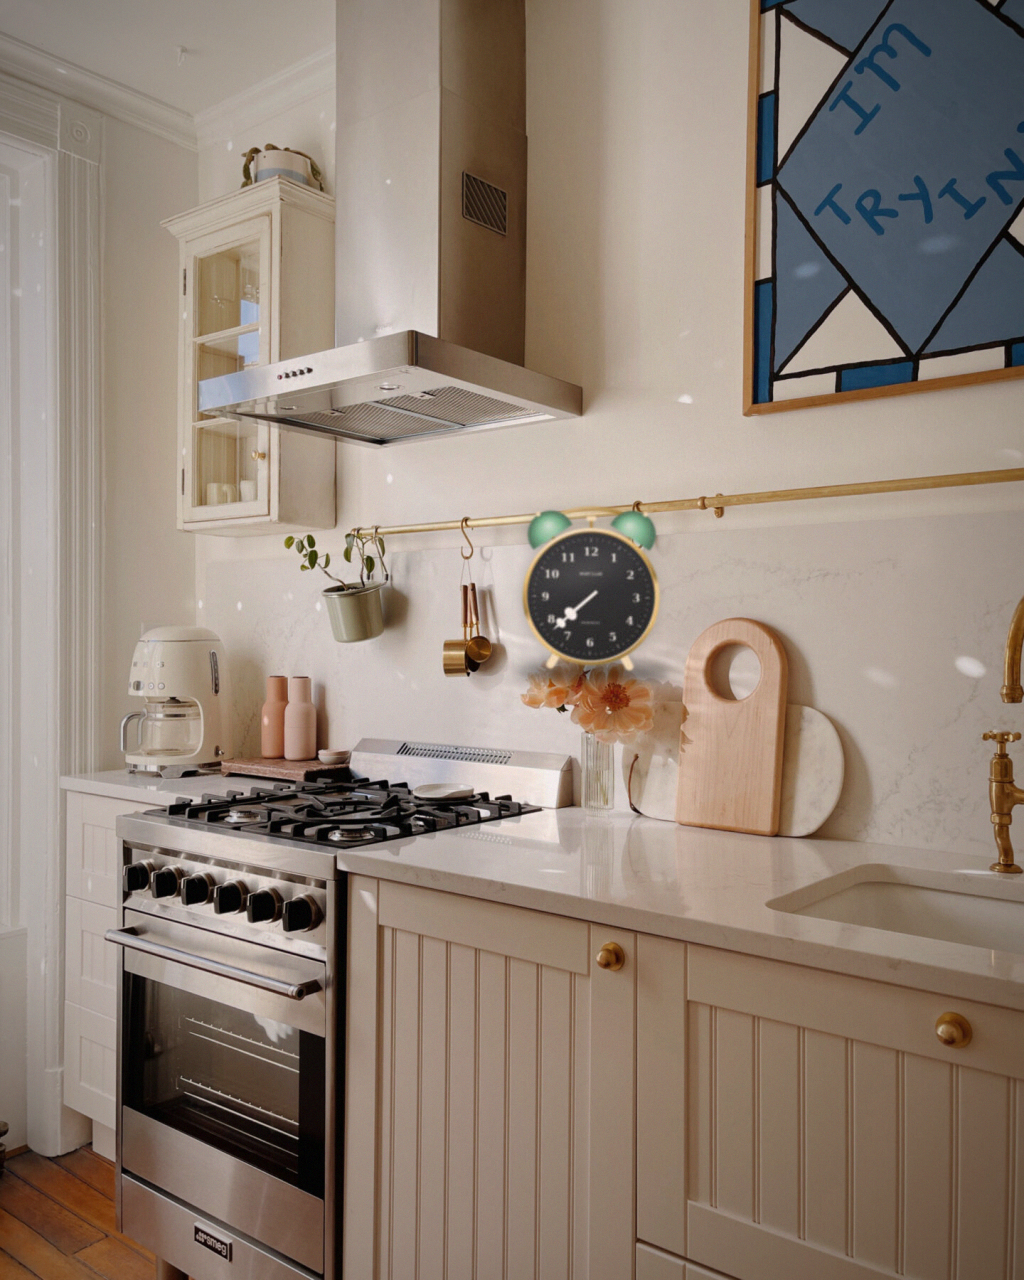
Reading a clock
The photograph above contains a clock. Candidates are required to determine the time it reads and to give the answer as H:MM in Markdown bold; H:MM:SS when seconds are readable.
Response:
**7:38**
